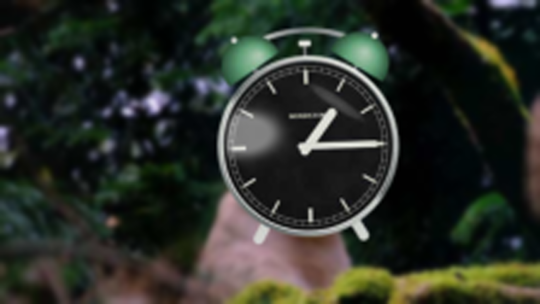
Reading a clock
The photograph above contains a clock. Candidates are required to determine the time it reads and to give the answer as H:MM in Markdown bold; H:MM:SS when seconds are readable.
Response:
**1:15**
